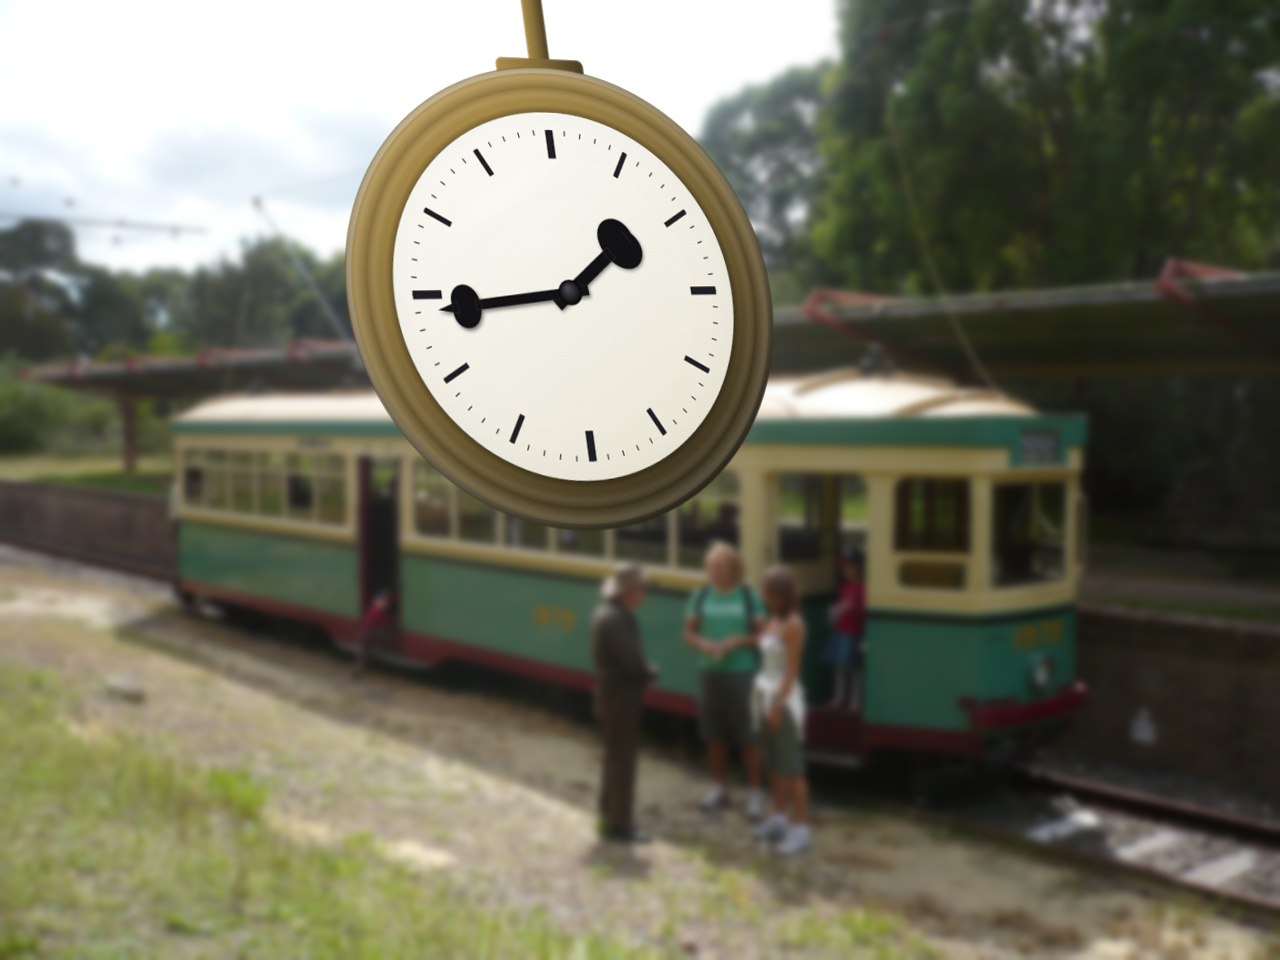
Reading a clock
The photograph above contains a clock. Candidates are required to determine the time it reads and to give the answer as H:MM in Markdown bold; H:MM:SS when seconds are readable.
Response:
**1:44**
